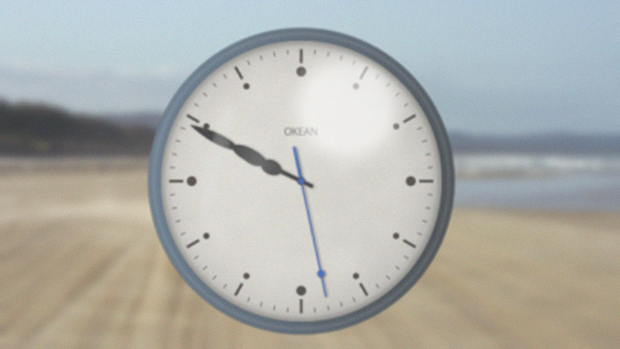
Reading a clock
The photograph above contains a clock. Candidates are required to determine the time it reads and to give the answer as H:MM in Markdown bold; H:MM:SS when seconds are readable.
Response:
**9:49:28**
